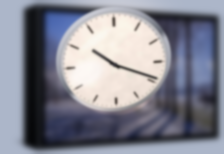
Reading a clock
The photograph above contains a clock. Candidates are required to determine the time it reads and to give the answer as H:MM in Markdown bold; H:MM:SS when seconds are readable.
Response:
**10:19**
